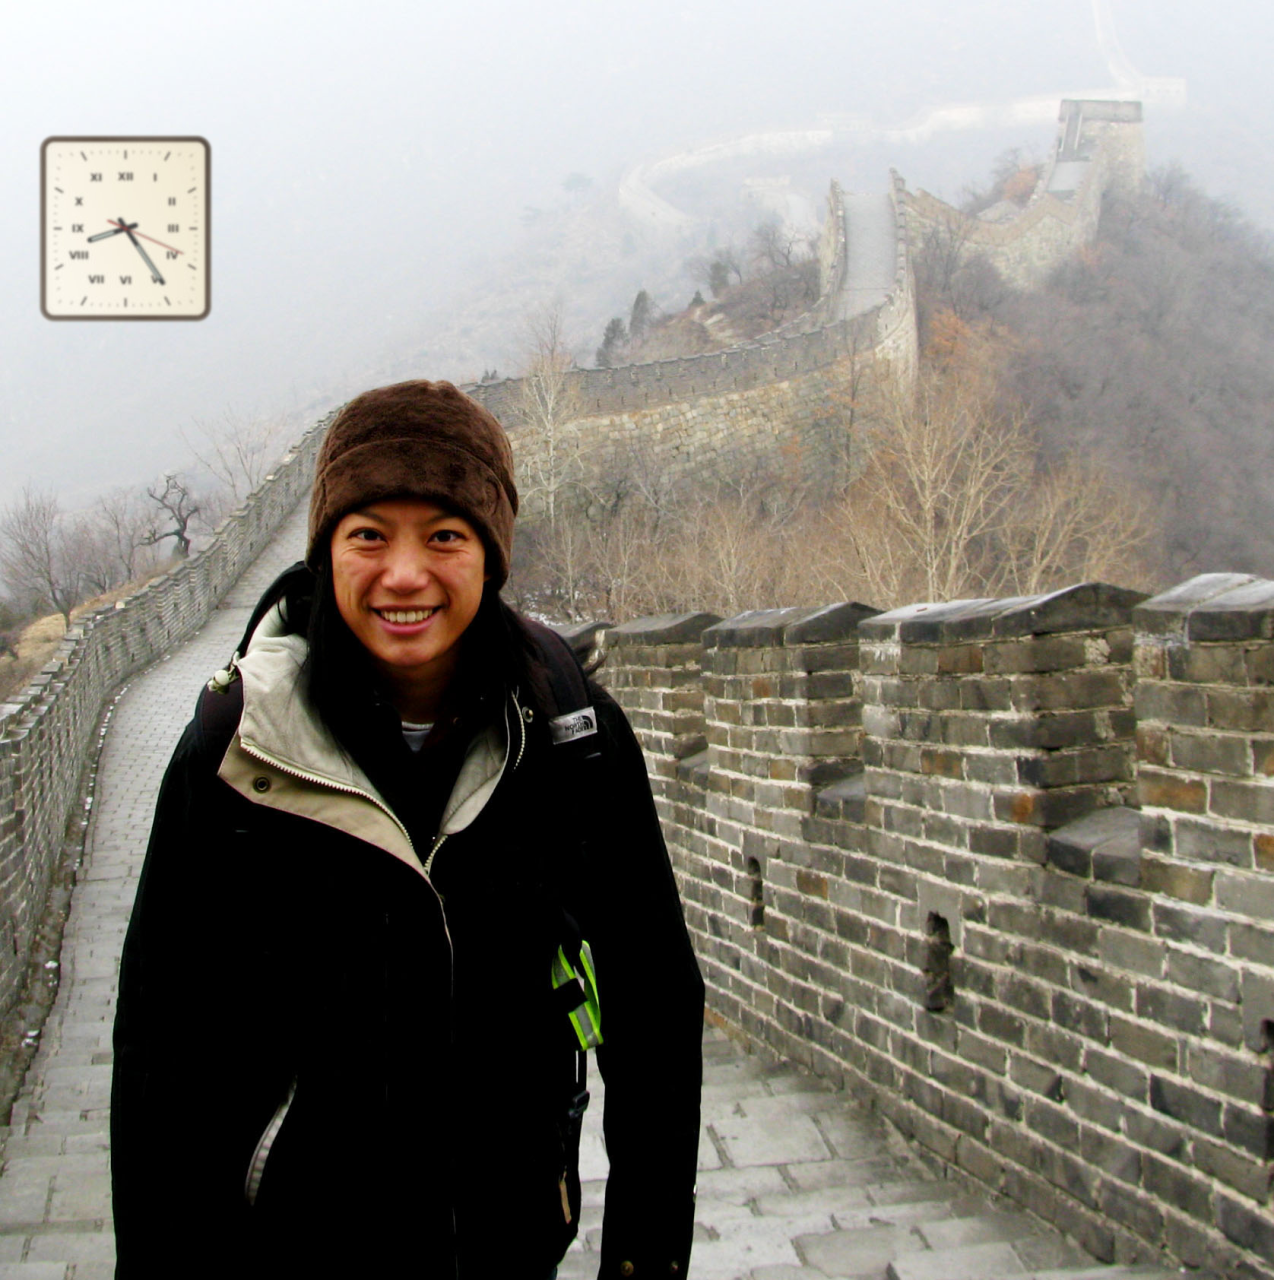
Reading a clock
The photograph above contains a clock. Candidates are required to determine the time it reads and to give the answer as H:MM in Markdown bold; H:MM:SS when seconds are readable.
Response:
**8:24:19**
